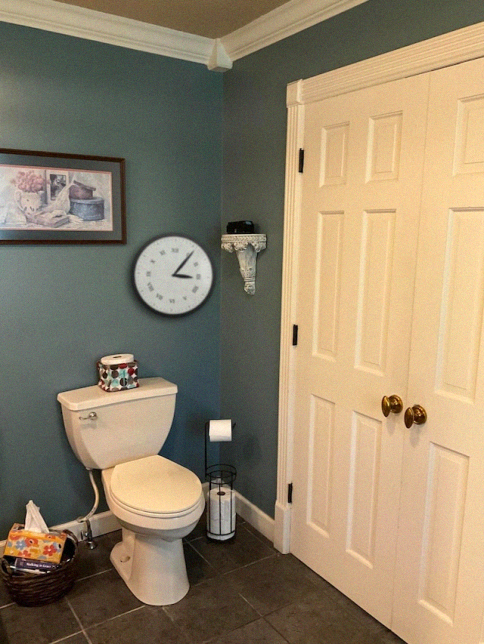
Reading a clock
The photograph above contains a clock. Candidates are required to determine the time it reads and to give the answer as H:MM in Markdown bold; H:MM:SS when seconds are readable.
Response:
**3:06**
